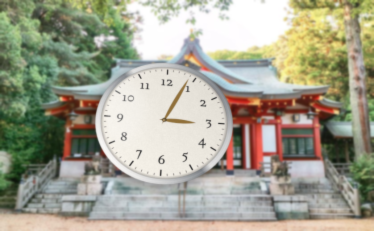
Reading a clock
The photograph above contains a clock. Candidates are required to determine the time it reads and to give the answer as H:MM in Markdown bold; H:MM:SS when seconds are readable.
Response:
**3:04**
